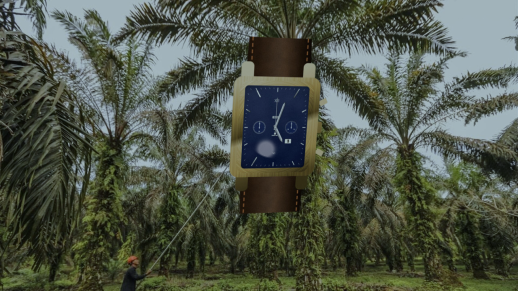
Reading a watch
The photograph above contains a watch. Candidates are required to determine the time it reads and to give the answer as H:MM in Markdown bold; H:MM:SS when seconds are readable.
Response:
**5:03**
